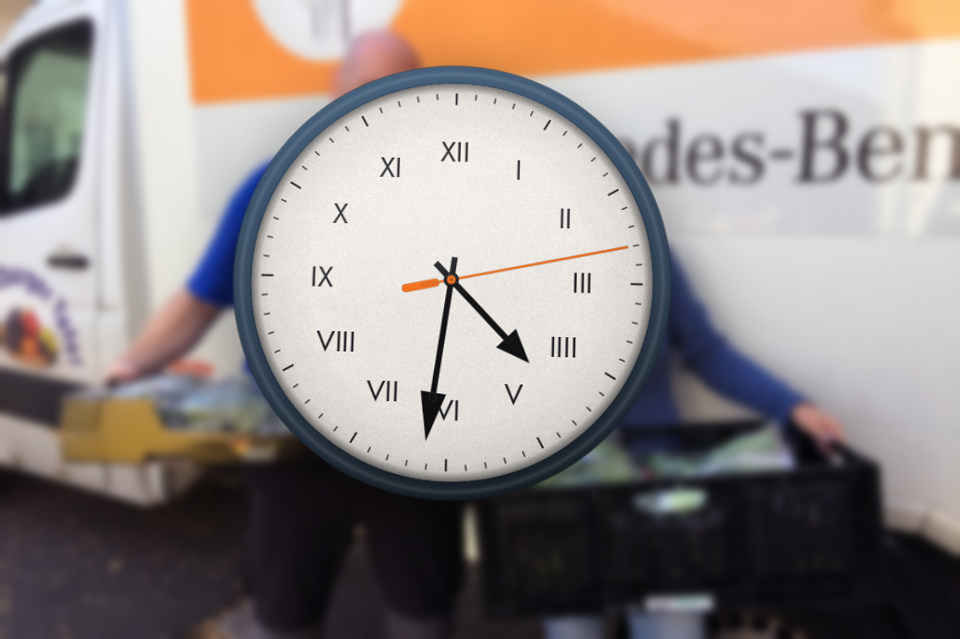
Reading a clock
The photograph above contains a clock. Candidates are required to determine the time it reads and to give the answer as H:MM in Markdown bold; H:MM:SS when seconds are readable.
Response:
**4:31:13**
